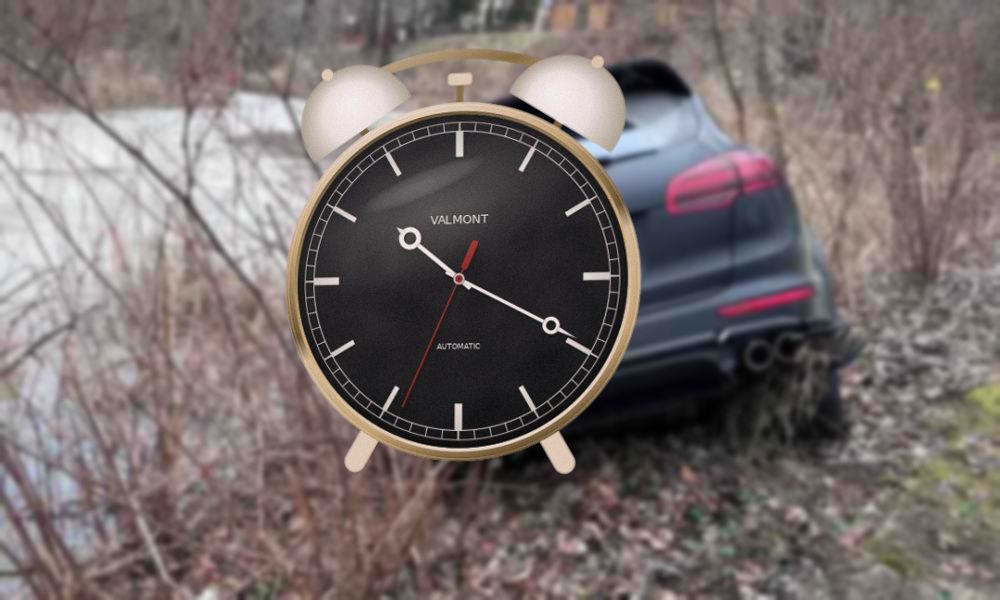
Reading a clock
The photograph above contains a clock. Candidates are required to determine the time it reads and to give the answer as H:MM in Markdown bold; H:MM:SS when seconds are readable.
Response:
**10:19:34**
